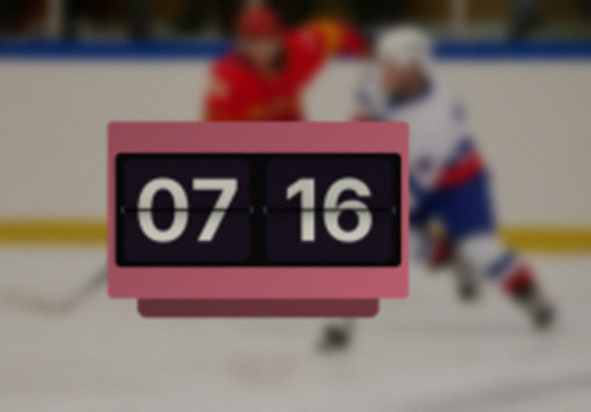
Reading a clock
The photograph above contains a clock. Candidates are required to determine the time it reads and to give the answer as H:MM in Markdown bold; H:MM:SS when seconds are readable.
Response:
**7:16**
